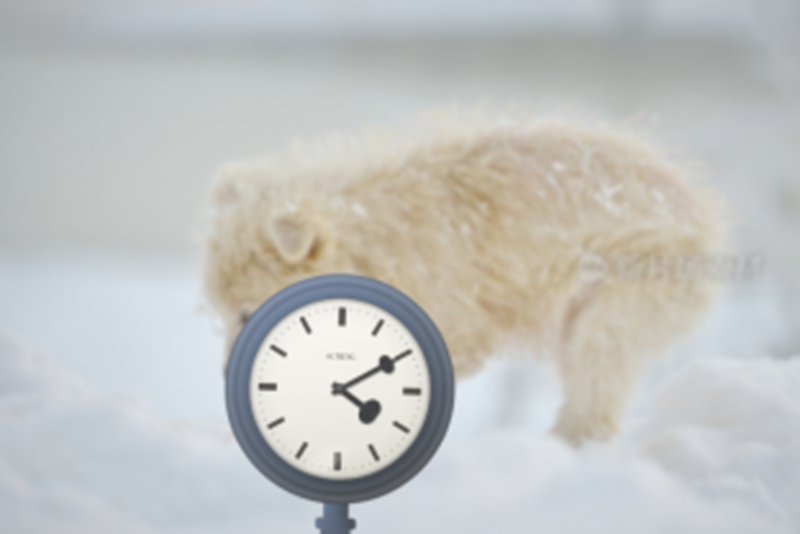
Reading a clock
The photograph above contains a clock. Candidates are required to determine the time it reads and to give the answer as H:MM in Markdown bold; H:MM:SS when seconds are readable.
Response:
**4:10**
